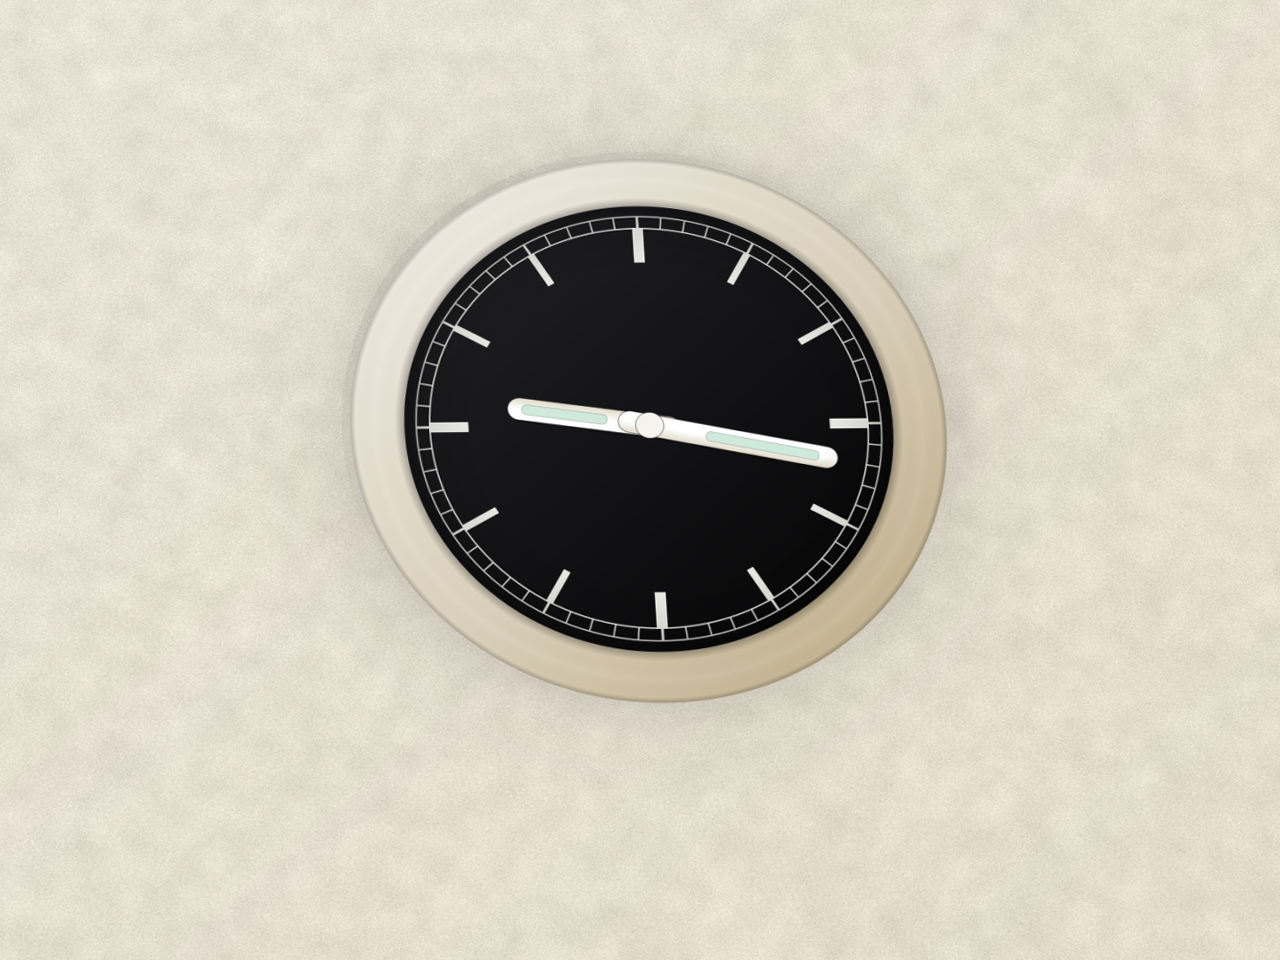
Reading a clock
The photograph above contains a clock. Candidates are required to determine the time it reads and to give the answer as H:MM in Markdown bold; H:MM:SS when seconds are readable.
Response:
**9:17**
